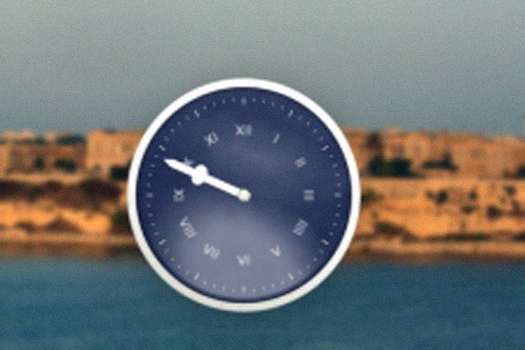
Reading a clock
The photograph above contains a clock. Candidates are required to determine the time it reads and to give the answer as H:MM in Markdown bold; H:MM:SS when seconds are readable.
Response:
**9:49**
